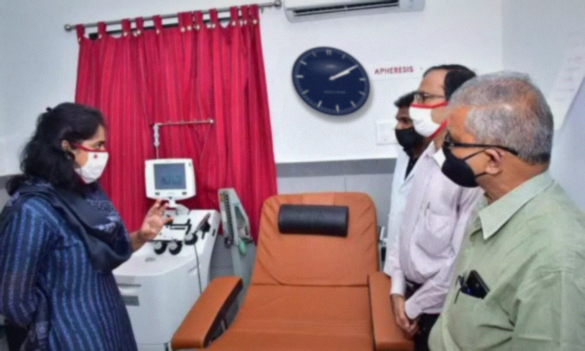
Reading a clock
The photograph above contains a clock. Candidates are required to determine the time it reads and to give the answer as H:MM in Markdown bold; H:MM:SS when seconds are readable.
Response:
**2:10**
